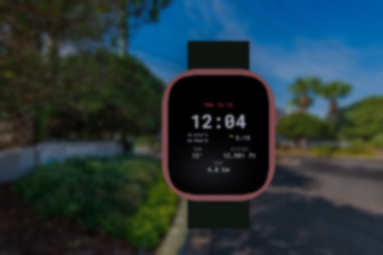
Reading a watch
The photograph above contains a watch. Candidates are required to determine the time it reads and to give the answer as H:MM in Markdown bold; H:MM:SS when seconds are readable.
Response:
**12:04**
